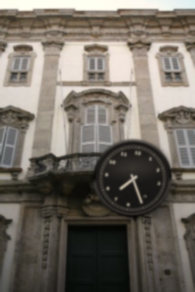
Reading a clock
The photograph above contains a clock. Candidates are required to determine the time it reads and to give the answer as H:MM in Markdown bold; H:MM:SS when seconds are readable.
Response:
**7:25**
